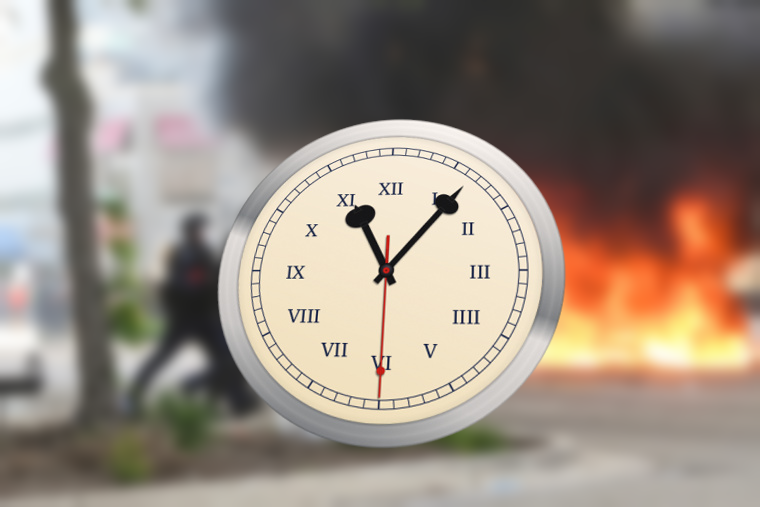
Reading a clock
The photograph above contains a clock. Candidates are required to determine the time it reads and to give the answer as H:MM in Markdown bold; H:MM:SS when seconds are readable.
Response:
**11:06:30**
